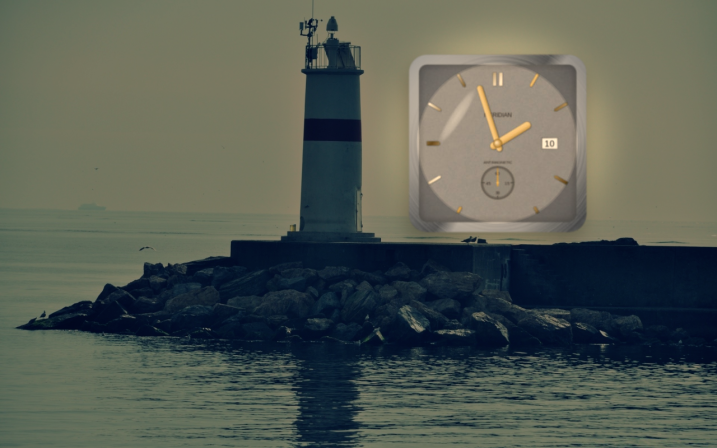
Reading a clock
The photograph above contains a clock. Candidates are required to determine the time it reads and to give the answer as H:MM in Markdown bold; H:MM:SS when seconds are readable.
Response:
**1:57**
